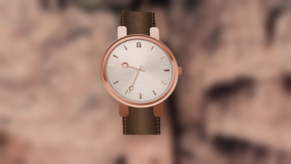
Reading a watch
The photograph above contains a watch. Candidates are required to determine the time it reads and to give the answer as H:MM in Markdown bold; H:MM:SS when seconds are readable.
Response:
**9:34**
